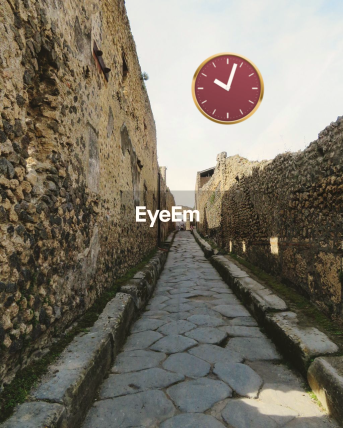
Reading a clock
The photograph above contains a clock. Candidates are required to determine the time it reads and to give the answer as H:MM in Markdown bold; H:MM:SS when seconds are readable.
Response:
**10:03**
